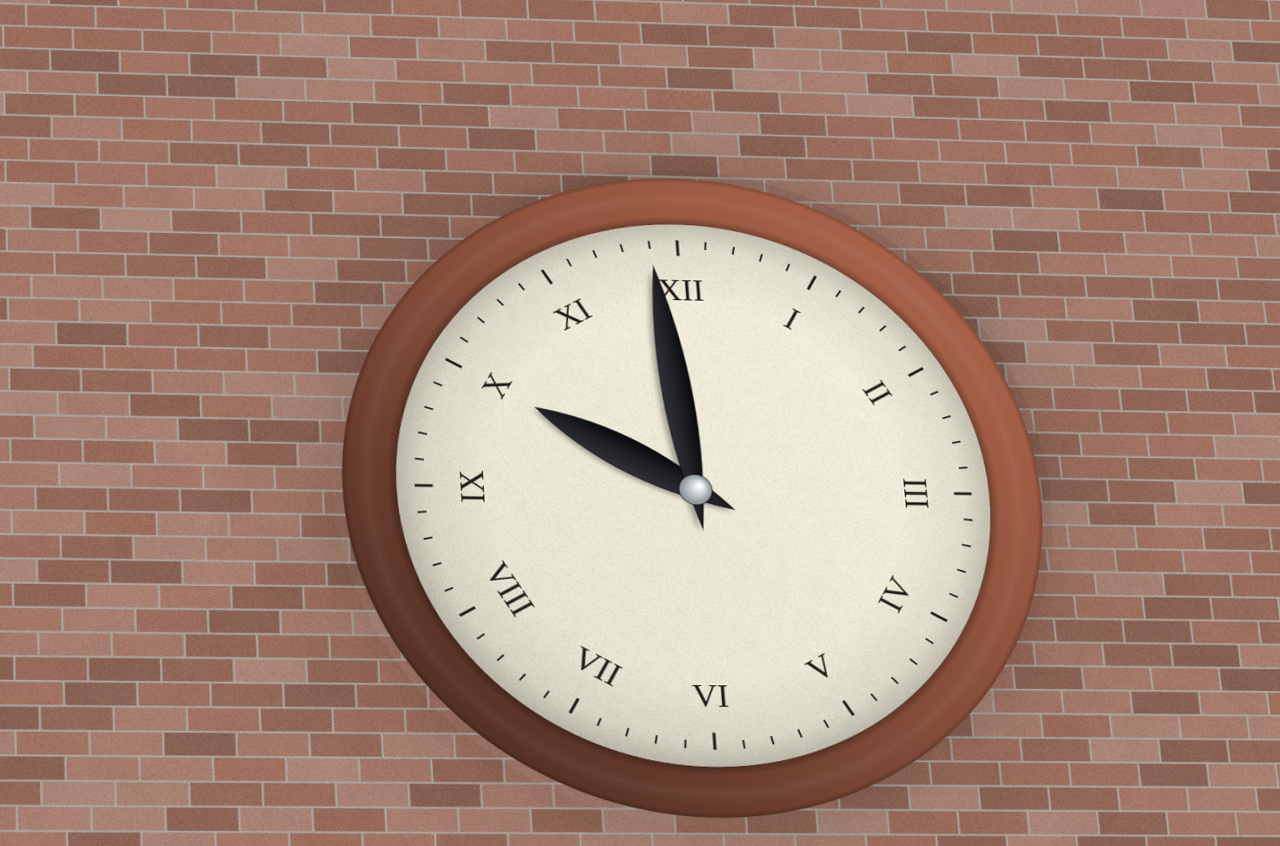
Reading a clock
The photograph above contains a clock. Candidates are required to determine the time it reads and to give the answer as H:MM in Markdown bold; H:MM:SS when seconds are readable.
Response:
**9:59**
